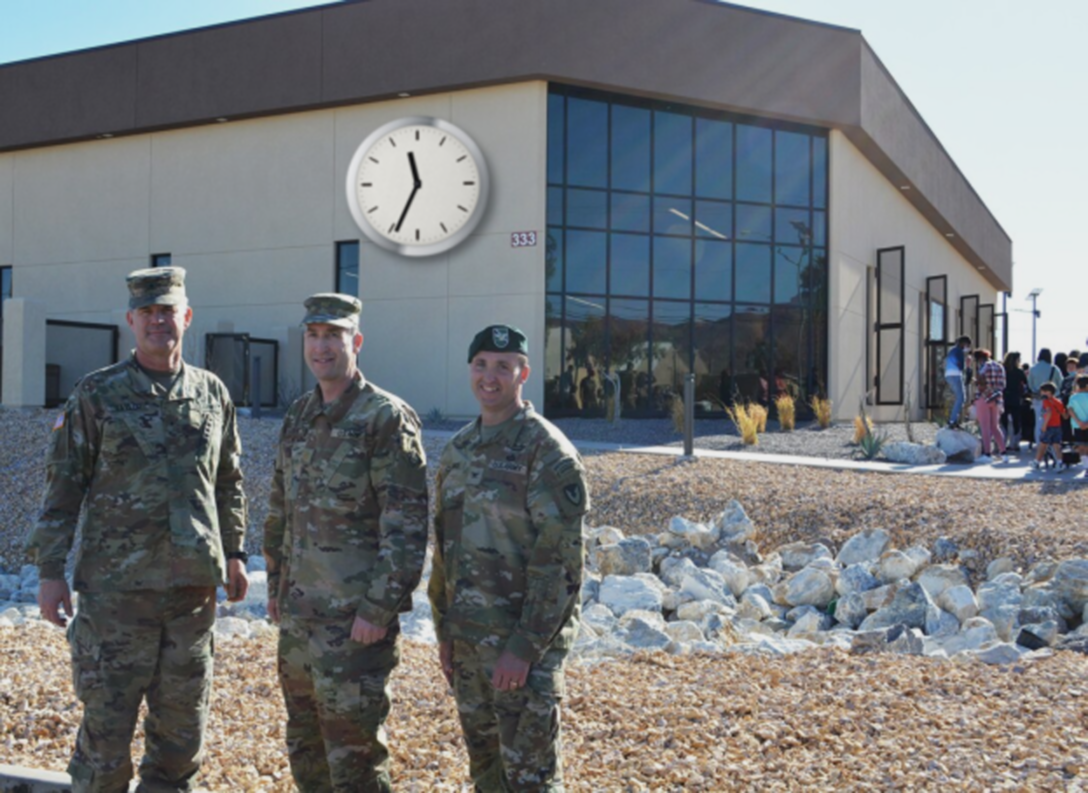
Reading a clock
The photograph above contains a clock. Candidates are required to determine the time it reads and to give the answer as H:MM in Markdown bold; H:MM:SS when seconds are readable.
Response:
**11:34**
